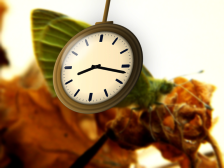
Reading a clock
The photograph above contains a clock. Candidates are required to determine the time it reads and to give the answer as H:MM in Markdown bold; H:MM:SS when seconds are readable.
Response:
**8:17**
